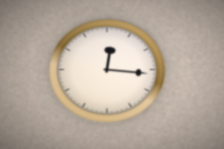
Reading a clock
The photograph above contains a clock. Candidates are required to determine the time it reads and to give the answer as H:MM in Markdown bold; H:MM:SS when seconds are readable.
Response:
**12:16**
